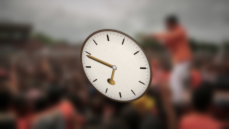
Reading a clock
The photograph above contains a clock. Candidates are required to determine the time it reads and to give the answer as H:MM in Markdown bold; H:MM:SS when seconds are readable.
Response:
**6:49**
